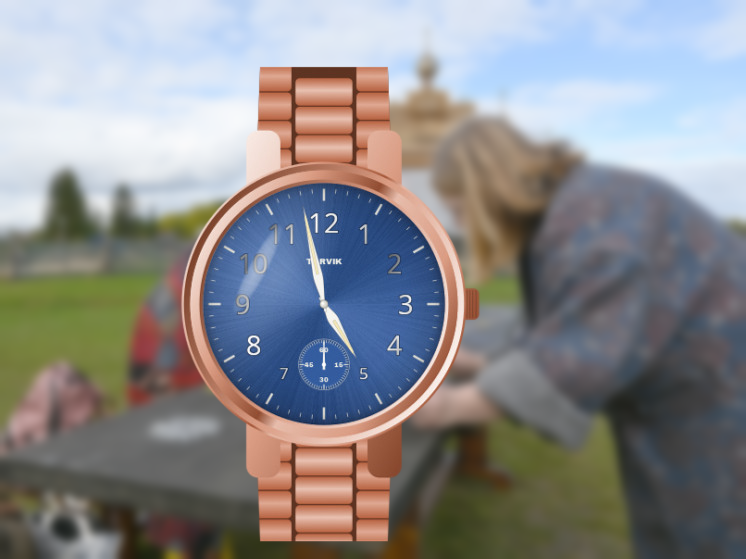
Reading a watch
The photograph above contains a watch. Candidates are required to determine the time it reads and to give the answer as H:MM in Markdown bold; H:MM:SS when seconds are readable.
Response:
**4:58**
